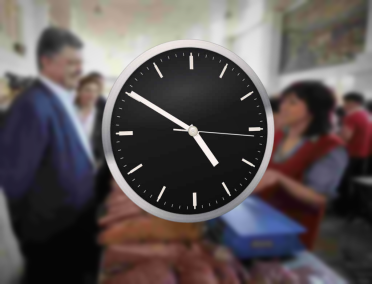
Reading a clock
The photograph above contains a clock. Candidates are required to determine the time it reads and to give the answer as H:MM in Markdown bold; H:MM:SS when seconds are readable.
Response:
**4:50:16**
